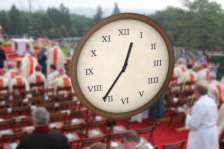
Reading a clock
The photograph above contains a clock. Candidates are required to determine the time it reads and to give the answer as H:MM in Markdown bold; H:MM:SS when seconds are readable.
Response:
**12:36**
